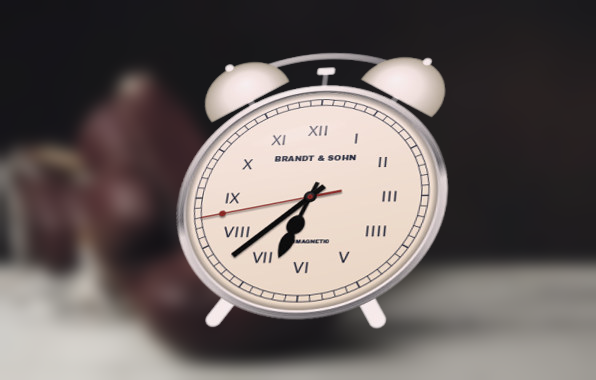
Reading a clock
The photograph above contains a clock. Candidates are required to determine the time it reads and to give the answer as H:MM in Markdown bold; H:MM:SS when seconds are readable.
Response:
**6:37:43**
